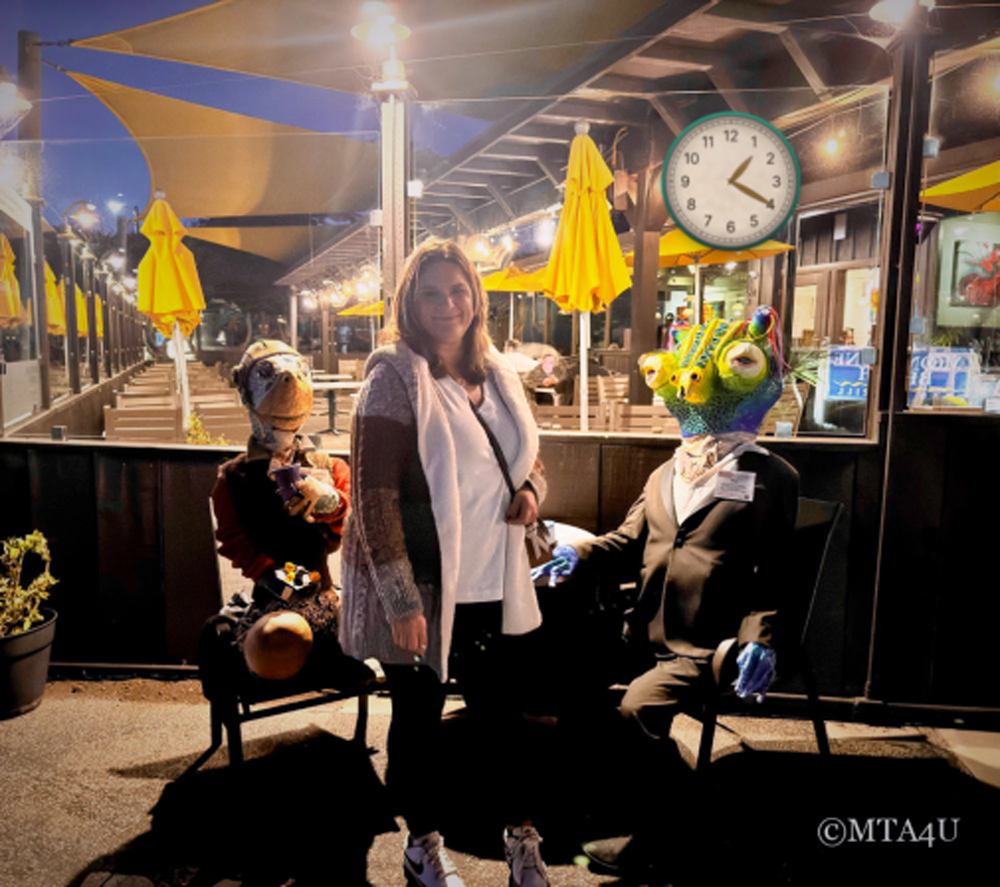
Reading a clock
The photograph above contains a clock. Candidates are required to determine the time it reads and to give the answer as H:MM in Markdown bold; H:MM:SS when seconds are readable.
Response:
**1:20**
